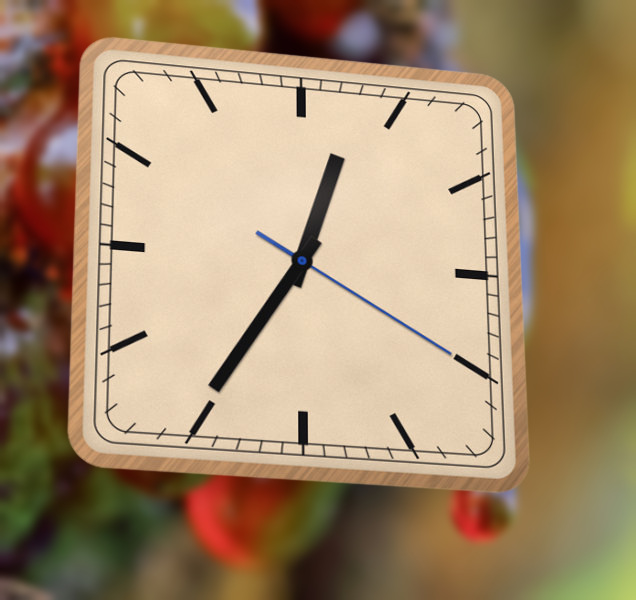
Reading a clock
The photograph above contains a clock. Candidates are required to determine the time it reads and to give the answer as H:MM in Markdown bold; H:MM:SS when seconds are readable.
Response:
**12:35:20**
